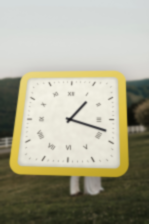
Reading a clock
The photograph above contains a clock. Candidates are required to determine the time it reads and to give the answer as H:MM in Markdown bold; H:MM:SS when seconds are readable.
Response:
**1:18**
